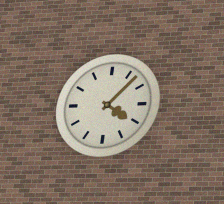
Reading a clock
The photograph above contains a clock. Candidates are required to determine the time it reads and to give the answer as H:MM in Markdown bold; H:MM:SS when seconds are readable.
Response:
**4:07**
